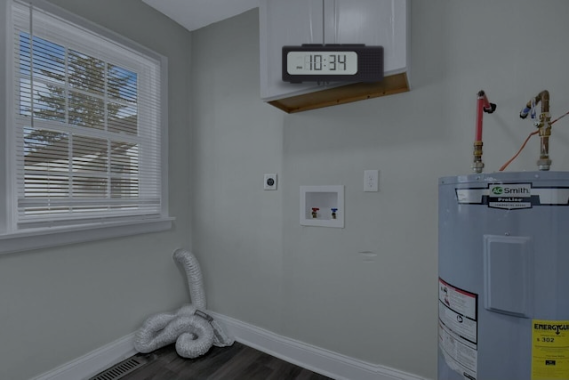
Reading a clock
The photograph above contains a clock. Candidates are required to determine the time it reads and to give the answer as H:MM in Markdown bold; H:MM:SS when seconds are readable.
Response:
**10:34**
